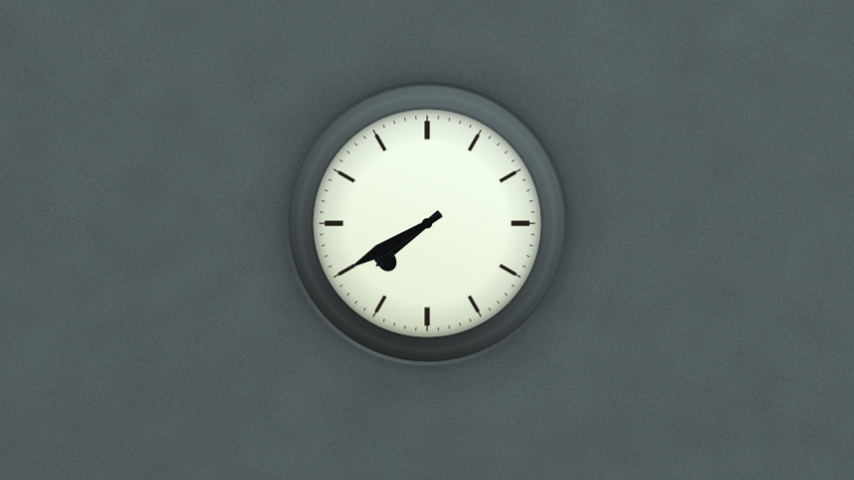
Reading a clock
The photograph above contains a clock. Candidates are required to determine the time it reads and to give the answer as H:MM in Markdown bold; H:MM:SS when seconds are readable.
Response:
**7:40**
